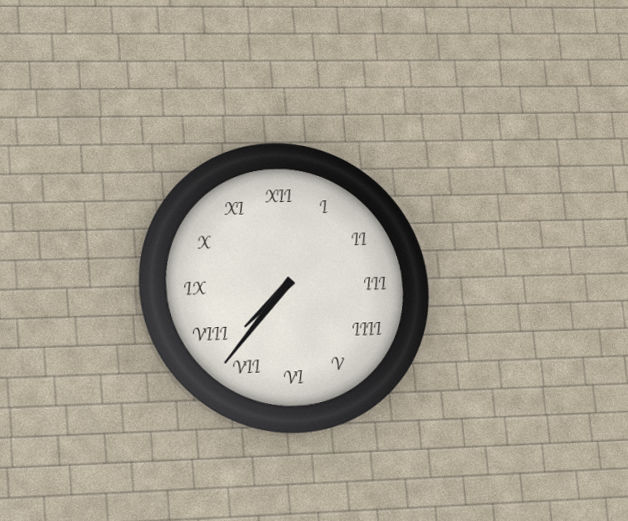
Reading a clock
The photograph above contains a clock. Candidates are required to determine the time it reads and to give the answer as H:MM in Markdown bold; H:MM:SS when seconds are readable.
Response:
**7:37**
